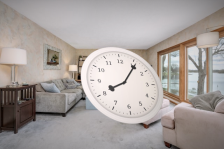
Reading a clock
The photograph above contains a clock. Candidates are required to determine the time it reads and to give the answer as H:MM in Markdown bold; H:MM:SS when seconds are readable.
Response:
**8:06**
